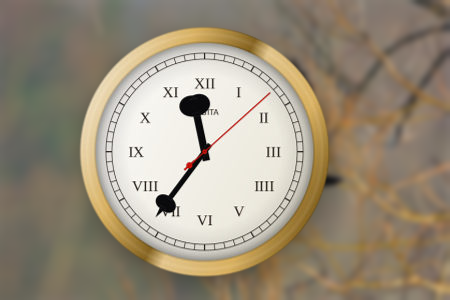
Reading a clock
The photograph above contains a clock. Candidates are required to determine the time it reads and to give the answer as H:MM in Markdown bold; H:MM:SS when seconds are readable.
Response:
**11:36:08**
